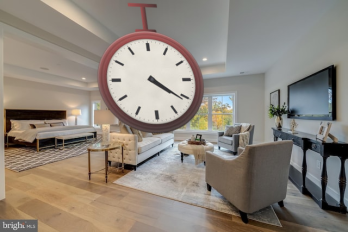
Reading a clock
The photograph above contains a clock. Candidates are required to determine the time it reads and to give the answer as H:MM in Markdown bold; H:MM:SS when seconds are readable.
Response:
**4:21**
